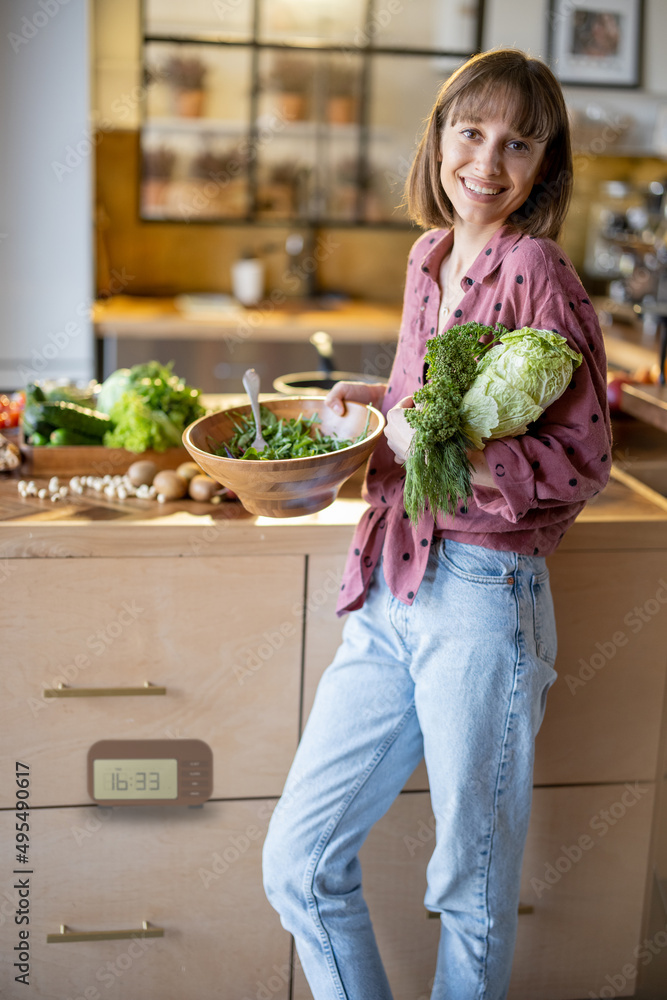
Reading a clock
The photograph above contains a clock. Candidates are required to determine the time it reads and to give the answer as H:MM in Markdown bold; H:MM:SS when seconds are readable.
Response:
**16:33**
